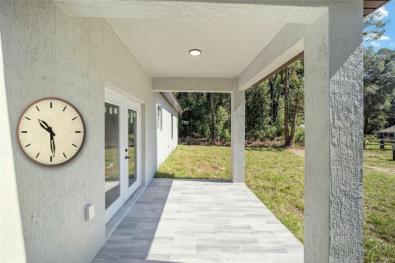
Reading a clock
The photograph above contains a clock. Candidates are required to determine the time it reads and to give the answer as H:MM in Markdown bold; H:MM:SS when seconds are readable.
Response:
**10:29**
